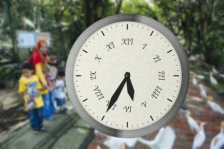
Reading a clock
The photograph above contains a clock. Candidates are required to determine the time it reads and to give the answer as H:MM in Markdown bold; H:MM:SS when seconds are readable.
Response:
**5:35**
